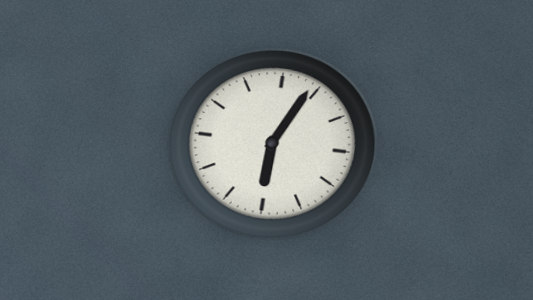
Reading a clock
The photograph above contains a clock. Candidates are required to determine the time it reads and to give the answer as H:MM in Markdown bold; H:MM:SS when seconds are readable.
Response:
**6:04**
